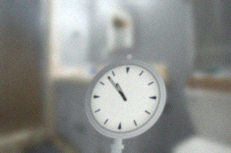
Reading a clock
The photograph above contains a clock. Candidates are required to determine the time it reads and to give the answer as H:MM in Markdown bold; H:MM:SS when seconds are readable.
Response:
**10:53**
